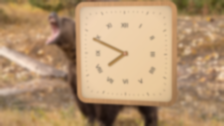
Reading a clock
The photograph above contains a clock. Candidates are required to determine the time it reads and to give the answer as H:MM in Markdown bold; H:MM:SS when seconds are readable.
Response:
**7:49**
